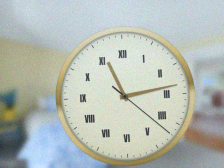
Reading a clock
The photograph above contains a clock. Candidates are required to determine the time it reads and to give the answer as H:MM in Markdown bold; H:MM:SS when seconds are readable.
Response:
**11:13:22**
